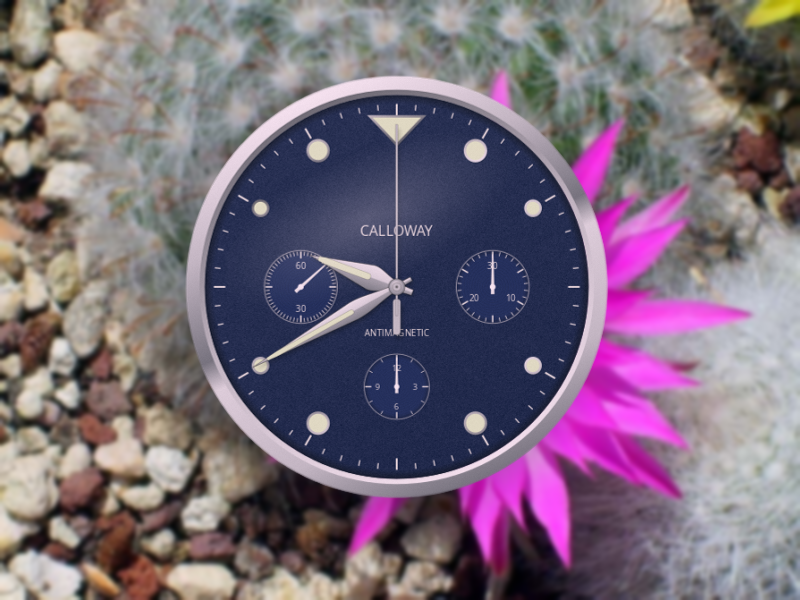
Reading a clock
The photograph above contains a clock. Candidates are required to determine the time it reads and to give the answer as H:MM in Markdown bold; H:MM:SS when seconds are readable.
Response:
**9:40:08**
